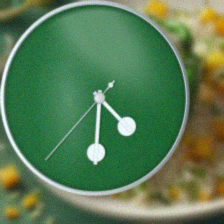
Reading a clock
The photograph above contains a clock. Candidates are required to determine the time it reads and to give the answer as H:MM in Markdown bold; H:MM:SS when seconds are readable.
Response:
**4:30:37**
